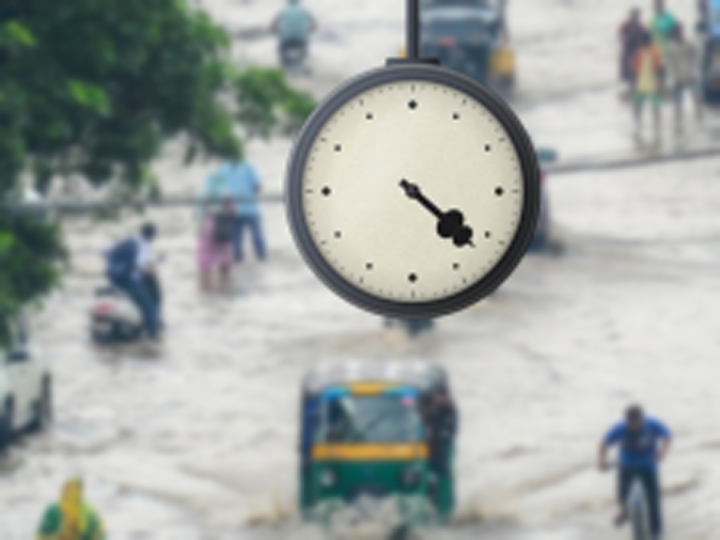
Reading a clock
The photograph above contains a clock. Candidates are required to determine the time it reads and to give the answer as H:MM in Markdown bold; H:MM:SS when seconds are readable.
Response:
**4:22**
